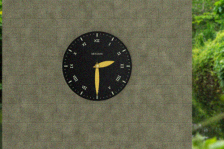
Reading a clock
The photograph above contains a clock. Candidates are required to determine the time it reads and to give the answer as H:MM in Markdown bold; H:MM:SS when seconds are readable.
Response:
**2:30**
